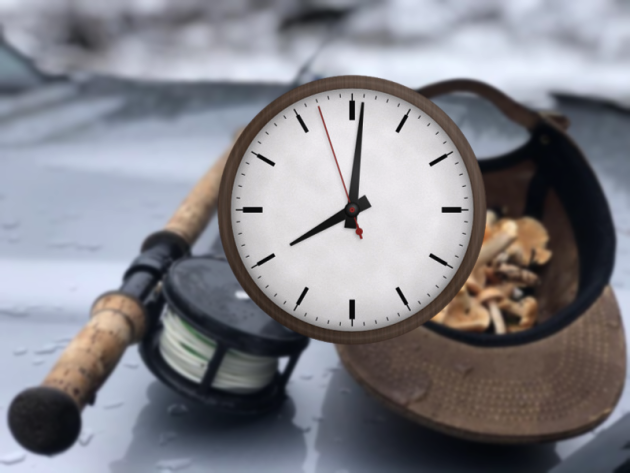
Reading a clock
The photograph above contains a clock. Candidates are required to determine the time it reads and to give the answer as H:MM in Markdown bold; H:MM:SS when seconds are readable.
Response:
**8:00:57**
